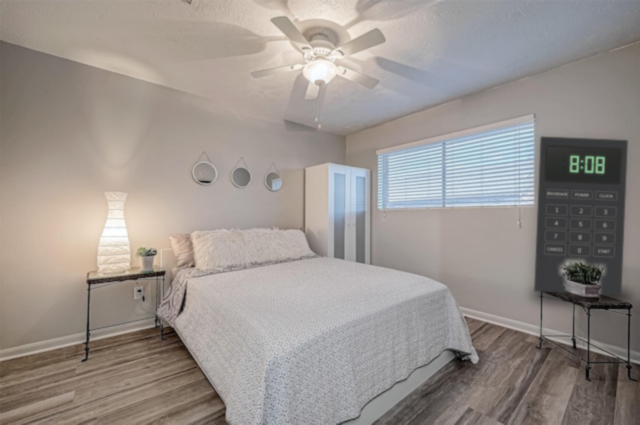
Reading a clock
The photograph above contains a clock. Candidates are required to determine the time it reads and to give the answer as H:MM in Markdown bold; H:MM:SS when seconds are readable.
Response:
**8:08**
